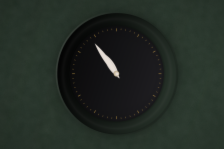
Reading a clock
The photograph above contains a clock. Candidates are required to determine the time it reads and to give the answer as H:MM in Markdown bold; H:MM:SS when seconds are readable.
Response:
**10:54**
